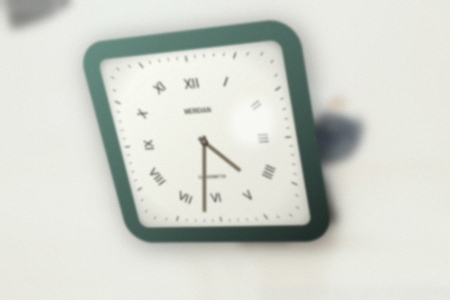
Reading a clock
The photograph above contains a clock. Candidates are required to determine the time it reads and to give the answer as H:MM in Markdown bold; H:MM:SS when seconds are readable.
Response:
**4:32**
